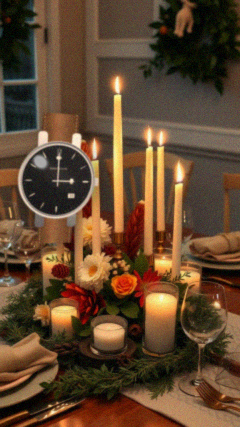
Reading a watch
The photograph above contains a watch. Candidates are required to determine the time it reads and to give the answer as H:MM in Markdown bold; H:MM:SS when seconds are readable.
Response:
**3:00**
